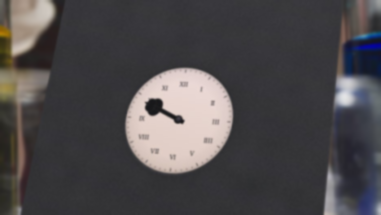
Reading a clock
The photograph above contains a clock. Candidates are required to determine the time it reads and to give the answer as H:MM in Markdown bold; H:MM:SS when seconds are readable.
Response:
**9:49**
